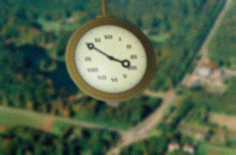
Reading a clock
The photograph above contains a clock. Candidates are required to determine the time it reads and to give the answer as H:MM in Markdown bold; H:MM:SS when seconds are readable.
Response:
**3:51**
